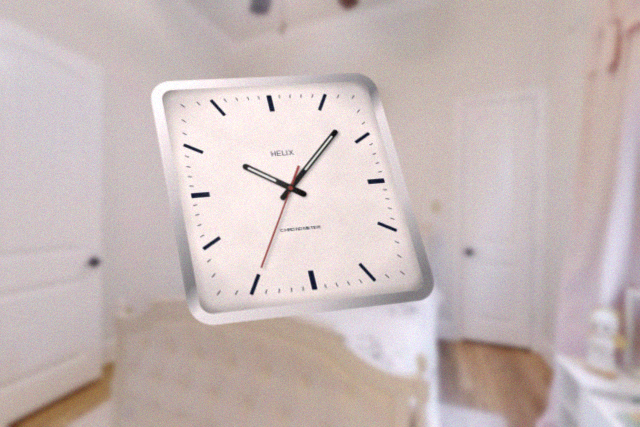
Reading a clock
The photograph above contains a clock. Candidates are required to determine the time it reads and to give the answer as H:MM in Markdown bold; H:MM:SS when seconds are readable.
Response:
**10:07:35**
